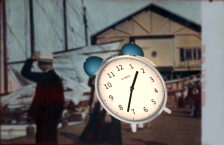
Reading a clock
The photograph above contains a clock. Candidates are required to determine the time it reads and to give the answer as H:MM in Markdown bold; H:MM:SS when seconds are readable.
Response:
**1:37**
